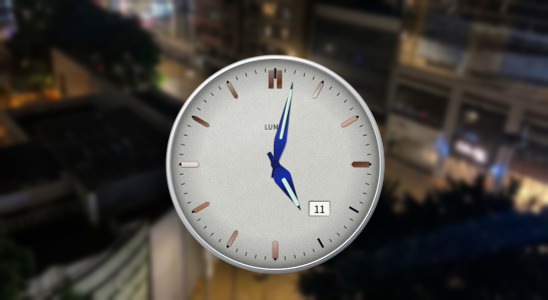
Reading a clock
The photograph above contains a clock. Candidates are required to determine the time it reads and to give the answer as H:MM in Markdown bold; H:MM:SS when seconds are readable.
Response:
**5:02**
